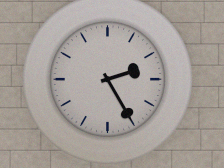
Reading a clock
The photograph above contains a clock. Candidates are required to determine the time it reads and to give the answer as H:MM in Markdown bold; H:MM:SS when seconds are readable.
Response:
**2:25**
